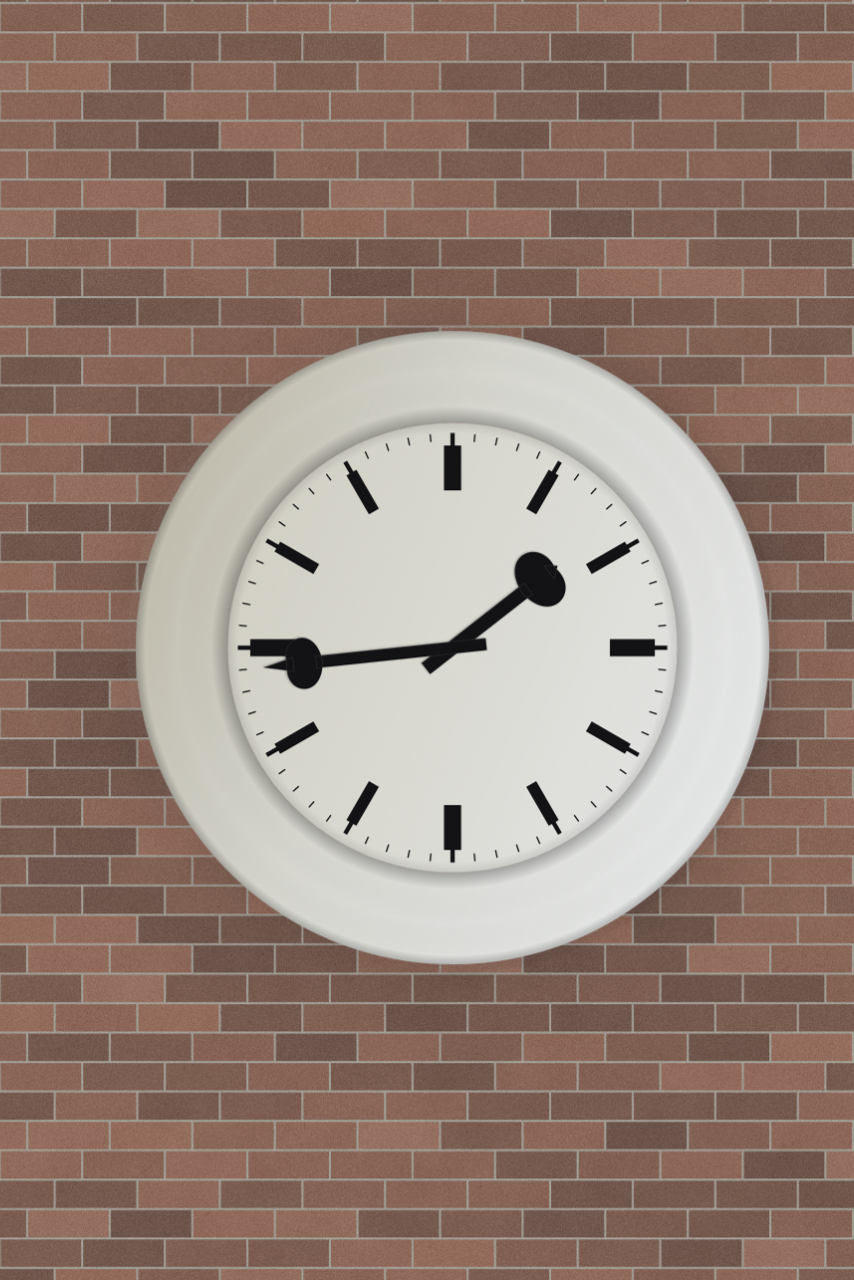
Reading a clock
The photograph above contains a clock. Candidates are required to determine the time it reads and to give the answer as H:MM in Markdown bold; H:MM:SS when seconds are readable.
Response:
**1:44**
